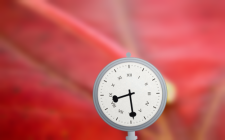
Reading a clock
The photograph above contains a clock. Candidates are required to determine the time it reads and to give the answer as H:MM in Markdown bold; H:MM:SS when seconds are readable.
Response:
**8:29**
